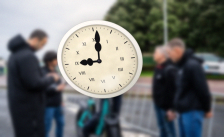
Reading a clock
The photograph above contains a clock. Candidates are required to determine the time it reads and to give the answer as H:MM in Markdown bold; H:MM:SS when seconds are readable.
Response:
**9:01**
